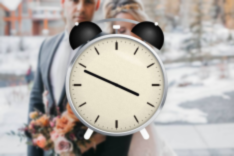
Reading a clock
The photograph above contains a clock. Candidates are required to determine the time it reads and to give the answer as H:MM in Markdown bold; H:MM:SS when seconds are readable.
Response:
**3:49**
